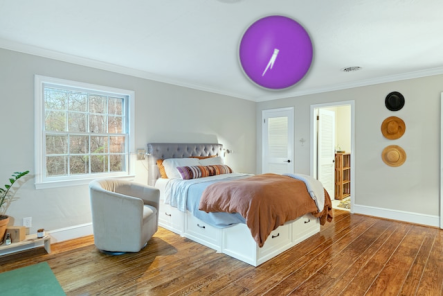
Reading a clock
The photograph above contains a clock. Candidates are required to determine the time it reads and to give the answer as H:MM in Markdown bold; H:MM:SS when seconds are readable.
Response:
**6:35**
